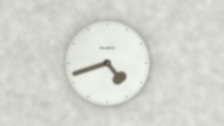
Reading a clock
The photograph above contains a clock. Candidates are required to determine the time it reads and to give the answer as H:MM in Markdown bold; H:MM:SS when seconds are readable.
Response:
**4:42**
